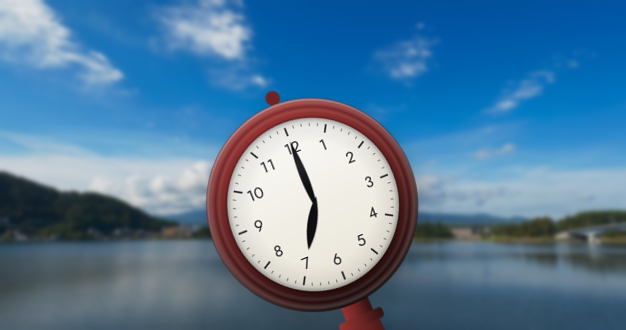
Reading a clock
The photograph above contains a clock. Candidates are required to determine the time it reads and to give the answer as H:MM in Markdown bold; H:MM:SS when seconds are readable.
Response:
**7:00**
